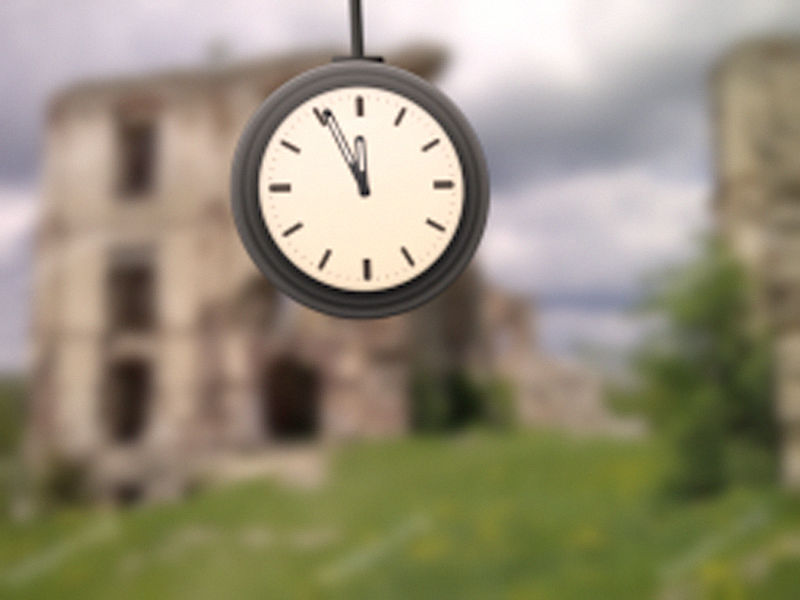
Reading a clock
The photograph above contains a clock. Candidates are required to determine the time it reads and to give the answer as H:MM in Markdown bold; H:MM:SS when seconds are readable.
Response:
**11:56**
